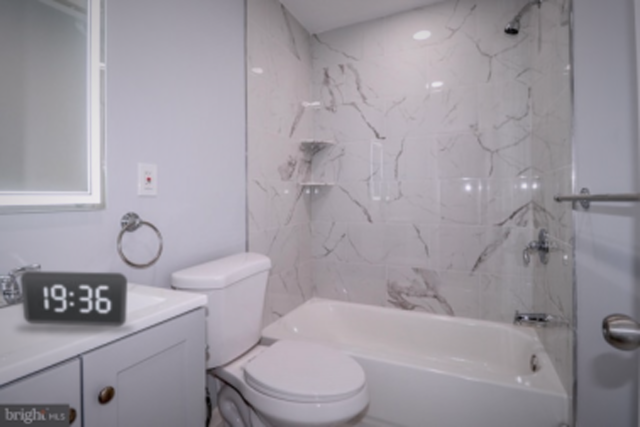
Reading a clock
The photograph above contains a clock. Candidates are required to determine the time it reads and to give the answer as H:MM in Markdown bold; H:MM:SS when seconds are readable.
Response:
**19:36**
